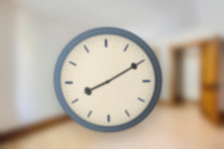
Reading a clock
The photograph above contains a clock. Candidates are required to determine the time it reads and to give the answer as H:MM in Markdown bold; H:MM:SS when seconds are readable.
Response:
**8:10**
